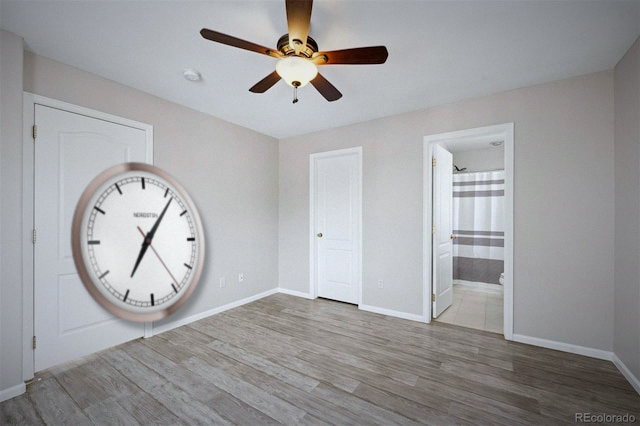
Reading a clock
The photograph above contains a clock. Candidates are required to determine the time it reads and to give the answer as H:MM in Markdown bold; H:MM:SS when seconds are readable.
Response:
**7:06:24**
